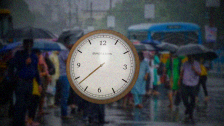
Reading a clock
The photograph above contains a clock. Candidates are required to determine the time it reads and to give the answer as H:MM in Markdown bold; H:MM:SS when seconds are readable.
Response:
**7:38**
